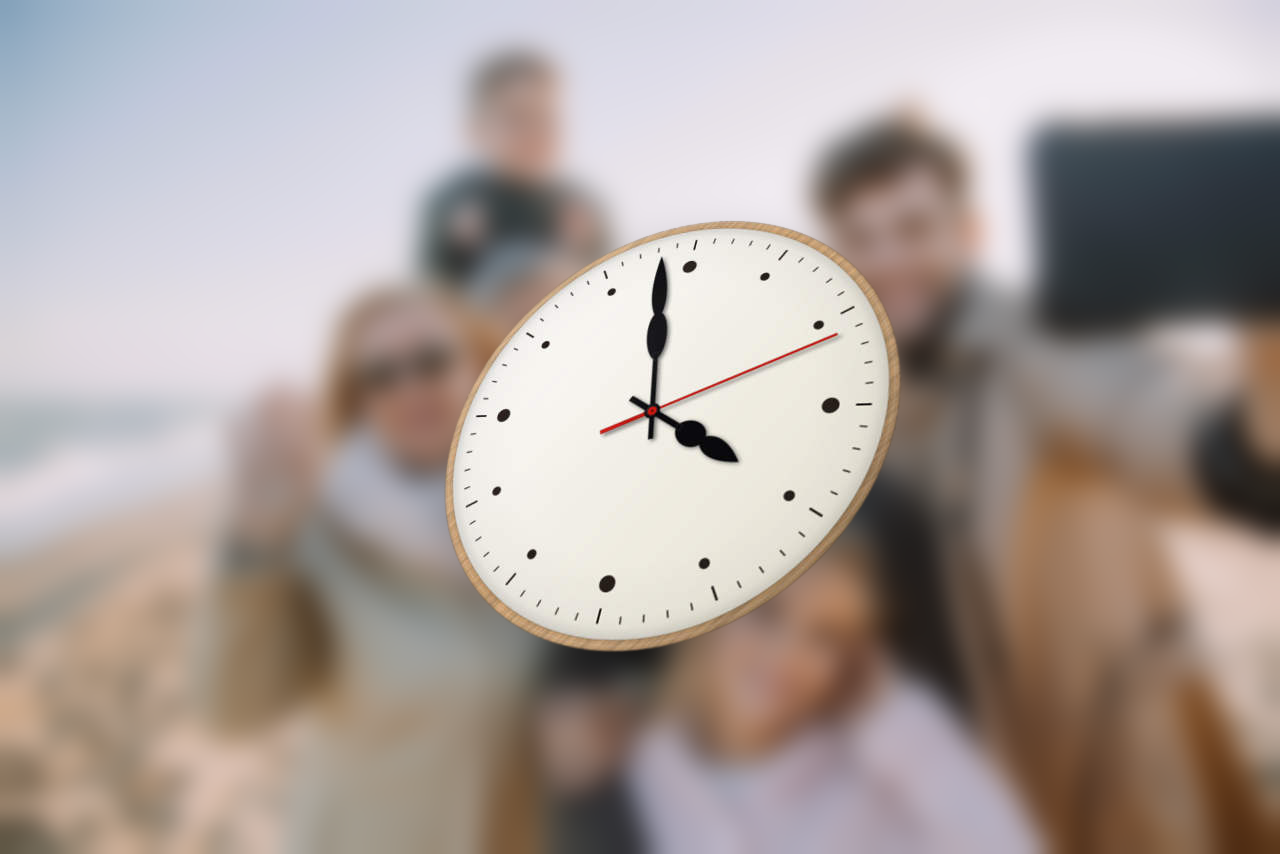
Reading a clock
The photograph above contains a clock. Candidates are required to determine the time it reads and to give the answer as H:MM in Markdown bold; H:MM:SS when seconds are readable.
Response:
**3:58:11**
